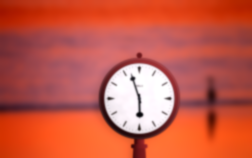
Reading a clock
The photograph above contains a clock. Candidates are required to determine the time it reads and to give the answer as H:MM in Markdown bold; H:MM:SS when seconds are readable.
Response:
**5:57**
